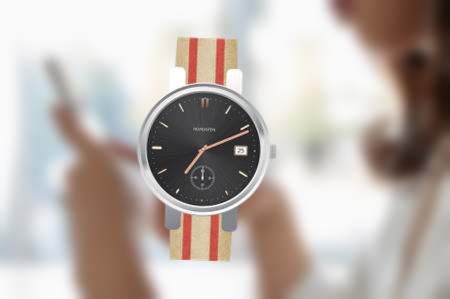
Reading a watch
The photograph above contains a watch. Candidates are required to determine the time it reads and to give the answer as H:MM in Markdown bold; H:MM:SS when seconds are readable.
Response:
**7:11**
